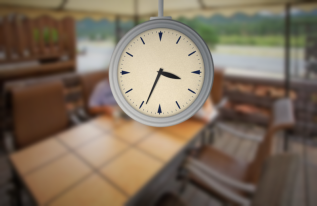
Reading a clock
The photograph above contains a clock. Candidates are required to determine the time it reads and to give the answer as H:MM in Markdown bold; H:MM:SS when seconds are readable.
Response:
**3:34**
